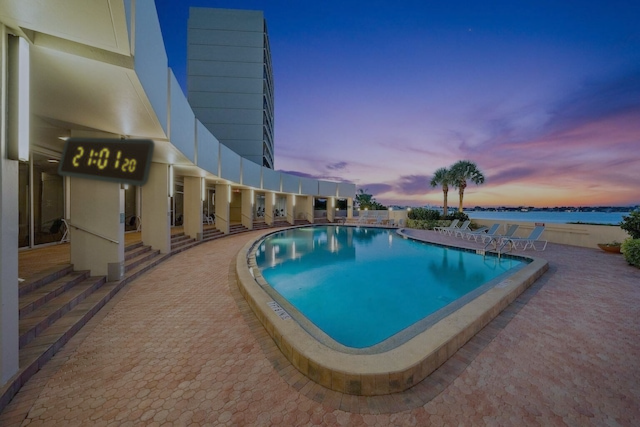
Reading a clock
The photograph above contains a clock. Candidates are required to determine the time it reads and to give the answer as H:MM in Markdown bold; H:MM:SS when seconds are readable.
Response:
**21:01:20**
